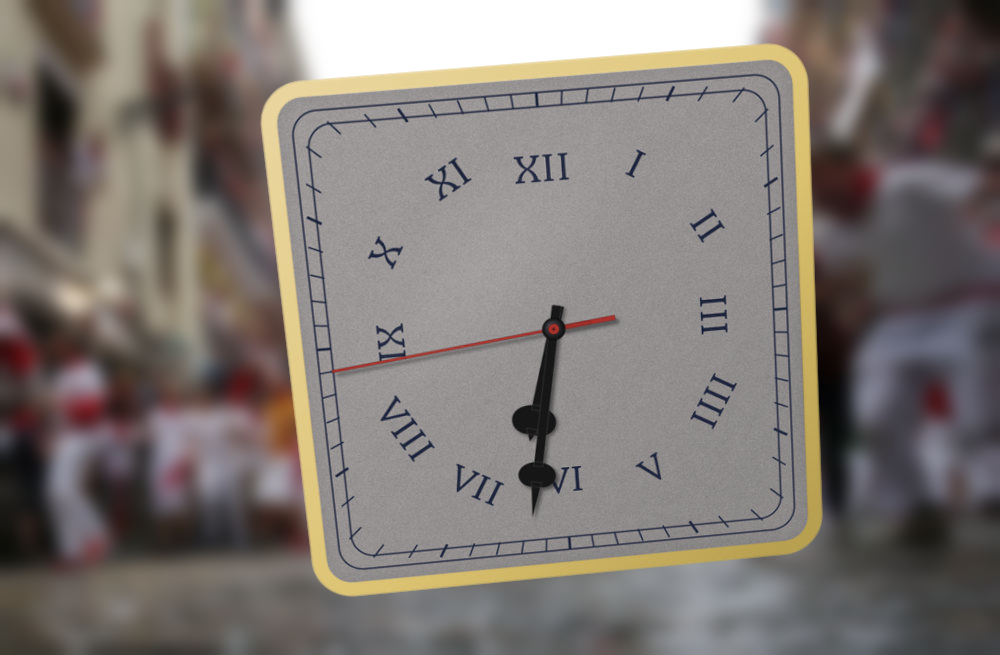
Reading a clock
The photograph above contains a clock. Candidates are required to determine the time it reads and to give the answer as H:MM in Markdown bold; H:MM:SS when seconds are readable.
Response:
**6:31:44**
